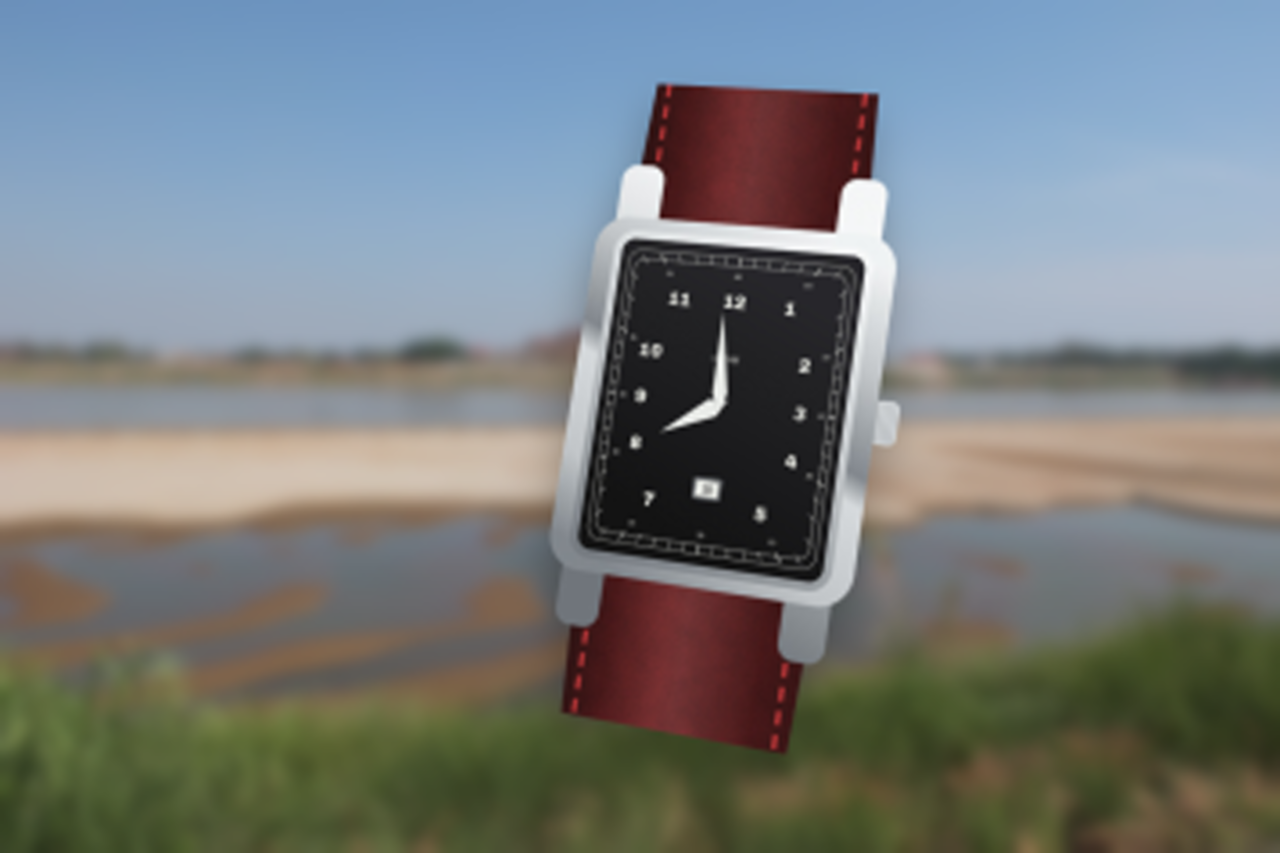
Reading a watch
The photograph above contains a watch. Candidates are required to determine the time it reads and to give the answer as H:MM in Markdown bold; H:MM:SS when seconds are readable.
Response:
**7:59**
